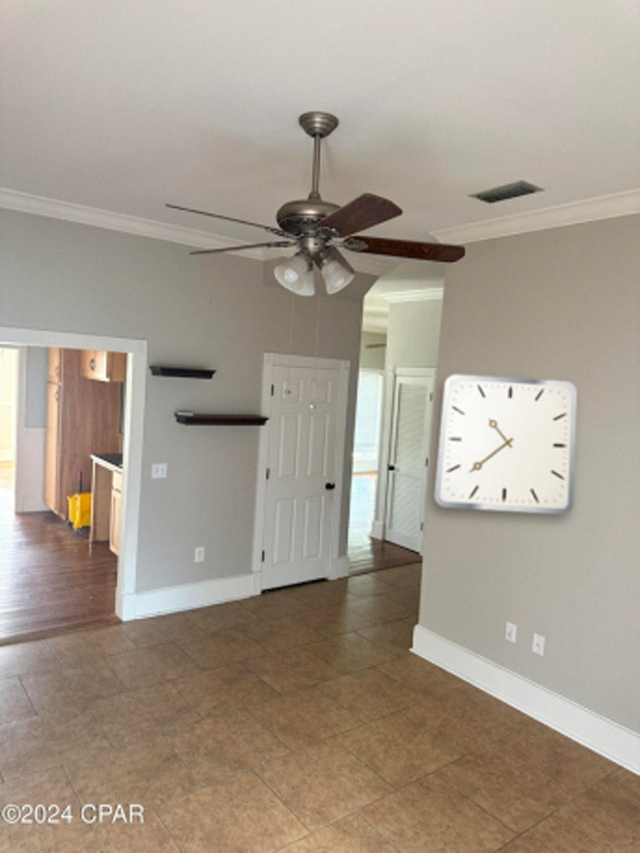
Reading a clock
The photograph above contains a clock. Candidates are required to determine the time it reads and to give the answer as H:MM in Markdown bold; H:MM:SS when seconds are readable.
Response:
**10:38**
